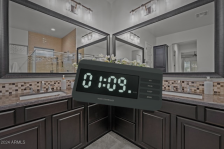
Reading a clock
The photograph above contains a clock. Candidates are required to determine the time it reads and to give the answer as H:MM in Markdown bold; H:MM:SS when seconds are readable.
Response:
**1:09**
